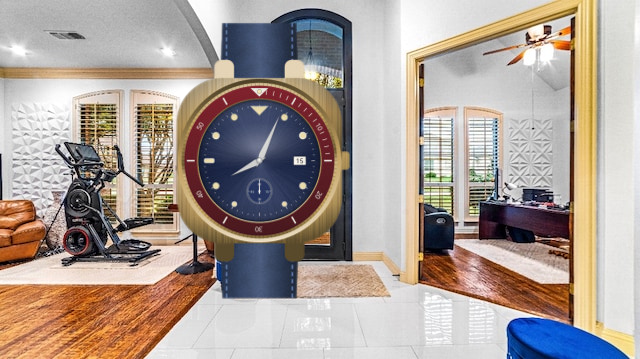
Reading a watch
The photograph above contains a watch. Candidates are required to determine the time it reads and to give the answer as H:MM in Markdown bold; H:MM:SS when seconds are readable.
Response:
**8:04**
